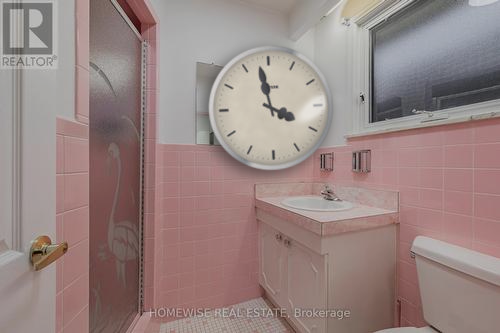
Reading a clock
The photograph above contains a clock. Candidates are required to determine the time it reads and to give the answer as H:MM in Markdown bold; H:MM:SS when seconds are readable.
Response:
**3:58**
